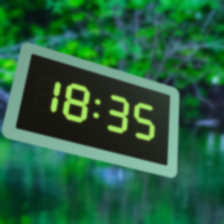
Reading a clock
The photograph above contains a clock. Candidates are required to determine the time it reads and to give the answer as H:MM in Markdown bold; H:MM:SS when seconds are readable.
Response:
**18:35**
